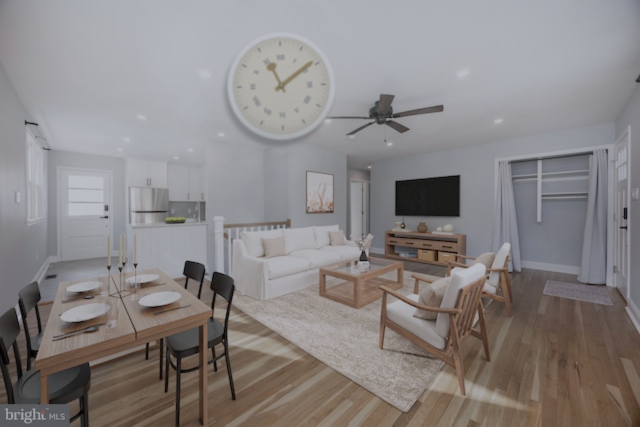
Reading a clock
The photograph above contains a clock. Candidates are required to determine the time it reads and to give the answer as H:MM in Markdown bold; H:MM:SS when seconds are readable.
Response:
**11:09**
